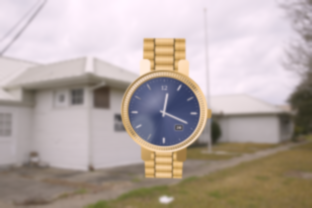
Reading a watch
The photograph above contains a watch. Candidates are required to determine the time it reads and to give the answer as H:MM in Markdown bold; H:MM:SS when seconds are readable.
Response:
**12:19**
